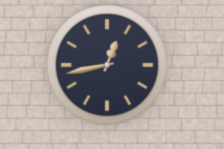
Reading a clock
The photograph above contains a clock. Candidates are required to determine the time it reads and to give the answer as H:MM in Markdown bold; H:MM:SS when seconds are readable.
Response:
**12:43**
